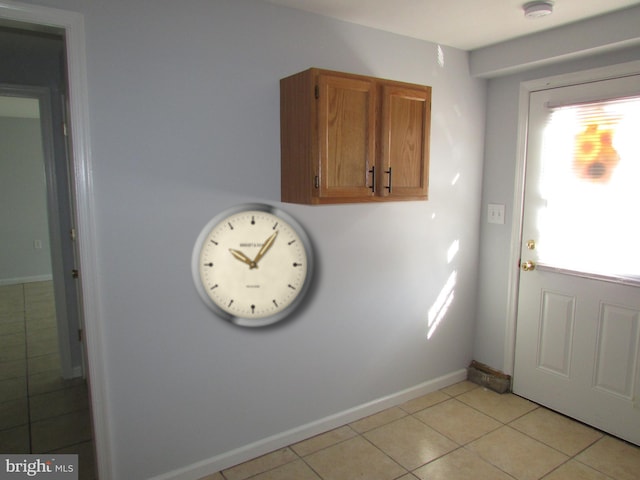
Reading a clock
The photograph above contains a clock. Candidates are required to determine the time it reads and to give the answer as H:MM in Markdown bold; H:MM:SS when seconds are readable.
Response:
**10:06**
